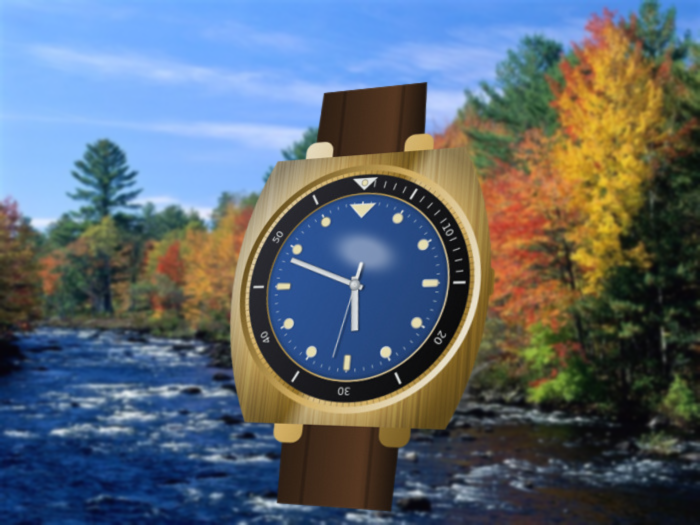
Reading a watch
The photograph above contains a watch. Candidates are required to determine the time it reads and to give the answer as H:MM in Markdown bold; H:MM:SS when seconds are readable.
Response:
**5:48:32**
